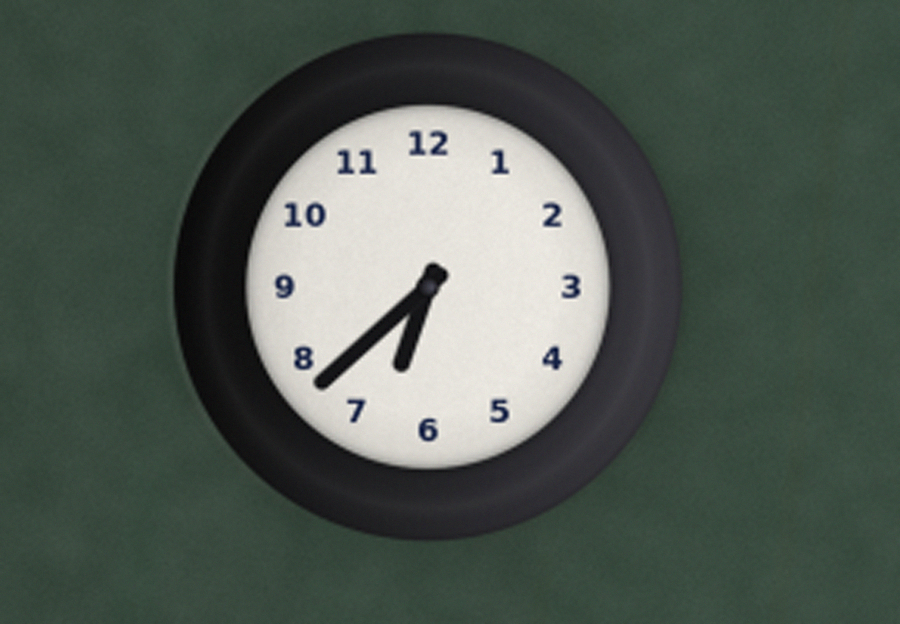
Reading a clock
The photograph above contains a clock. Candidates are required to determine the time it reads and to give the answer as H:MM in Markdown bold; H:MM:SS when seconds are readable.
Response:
**6:38**
